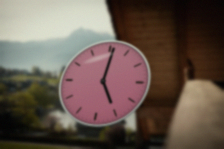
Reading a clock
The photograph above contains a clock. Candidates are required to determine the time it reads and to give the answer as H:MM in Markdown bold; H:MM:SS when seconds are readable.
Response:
**5:01**
